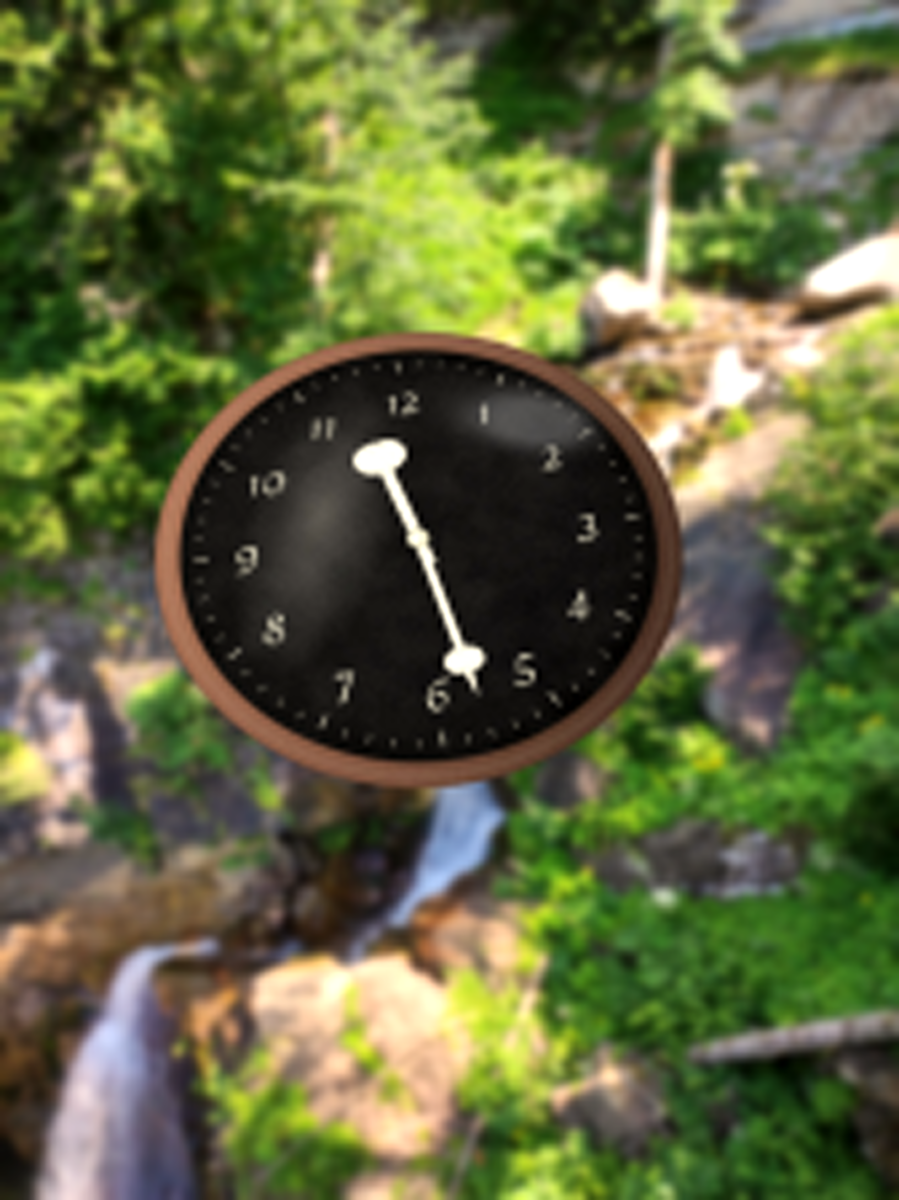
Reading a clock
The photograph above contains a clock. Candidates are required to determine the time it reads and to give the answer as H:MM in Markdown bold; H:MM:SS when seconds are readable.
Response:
**11:28**
